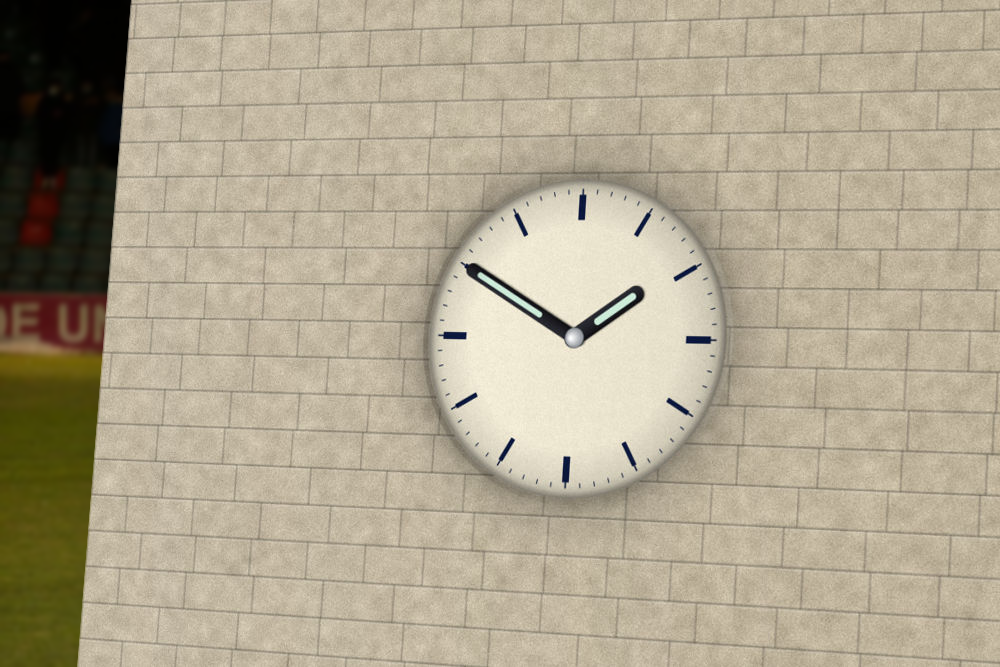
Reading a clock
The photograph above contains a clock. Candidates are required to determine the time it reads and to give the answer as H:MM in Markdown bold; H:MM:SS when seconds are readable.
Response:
**1:50**
